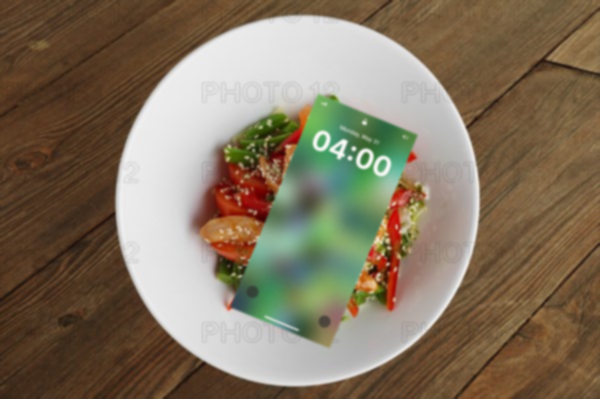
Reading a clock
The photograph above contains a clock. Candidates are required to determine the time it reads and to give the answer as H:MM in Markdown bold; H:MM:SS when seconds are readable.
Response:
**4:00**
